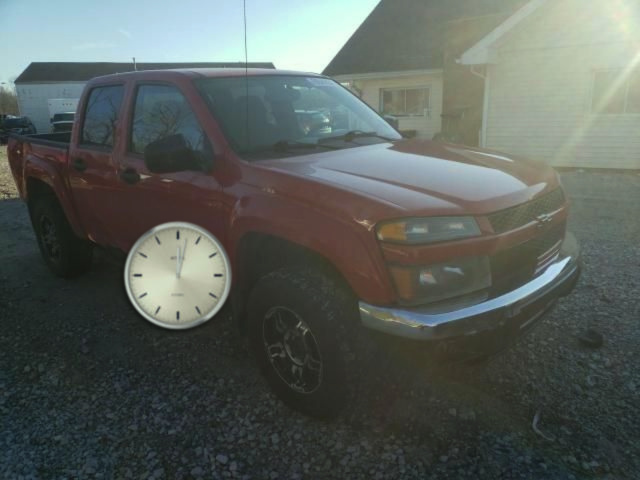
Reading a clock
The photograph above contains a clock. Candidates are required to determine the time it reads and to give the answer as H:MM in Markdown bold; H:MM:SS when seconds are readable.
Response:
**12:02**
